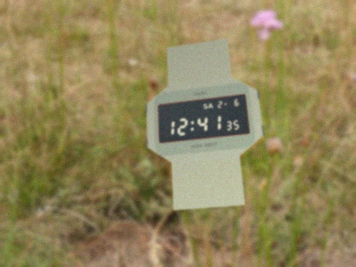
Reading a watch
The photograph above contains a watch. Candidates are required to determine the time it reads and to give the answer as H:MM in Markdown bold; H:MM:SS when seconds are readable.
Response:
**12:41**
